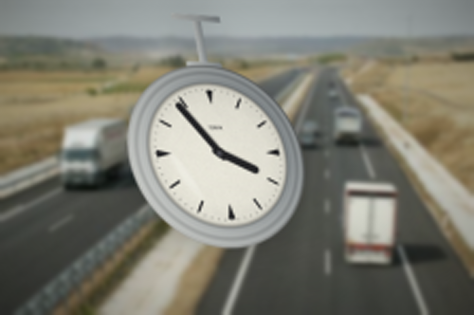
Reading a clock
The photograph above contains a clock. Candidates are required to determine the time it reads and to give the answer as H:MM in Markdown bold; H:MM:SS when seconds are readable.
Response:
**3:54**
